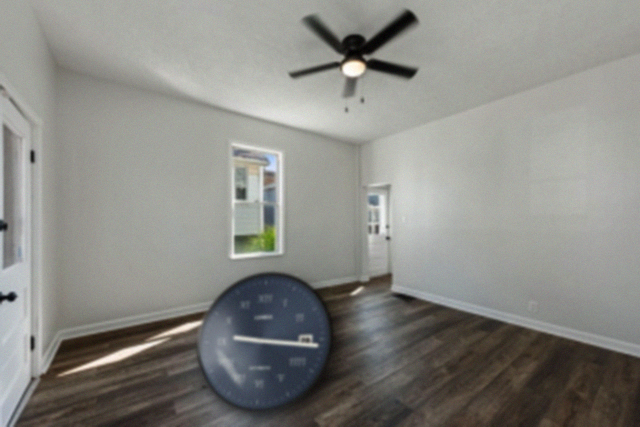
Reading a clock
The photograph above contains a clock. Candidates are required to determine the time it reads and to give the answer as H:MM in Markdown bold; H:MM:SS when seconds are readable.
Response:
**9:16**
